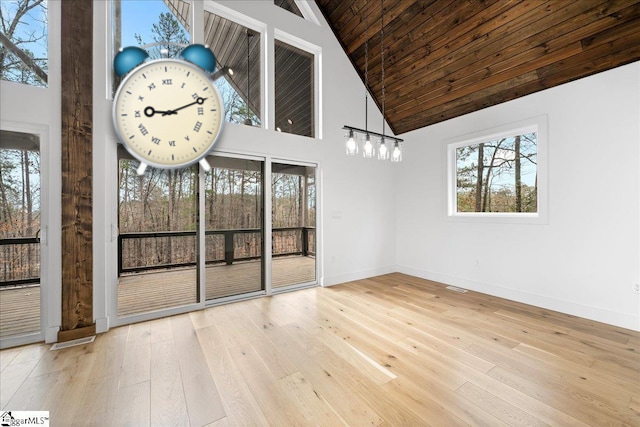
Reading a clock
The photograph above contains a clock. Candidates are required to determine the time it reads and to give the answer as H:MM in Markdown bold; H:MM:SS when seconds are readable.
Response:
**9:12**
